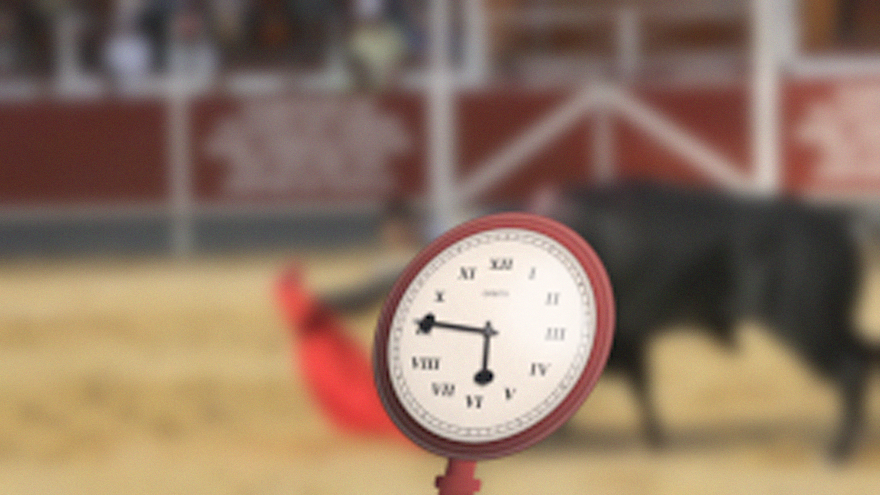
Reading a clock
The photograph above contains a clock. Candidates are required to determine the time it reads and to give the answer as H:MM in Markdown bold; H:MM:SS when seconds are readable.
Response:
**5:46**
